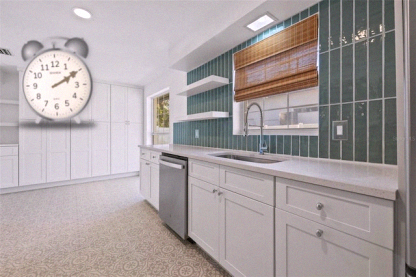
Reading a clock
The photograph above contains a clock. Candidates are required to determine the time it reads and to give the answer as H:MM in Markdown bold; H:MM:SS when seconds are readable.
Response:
**2:10**
